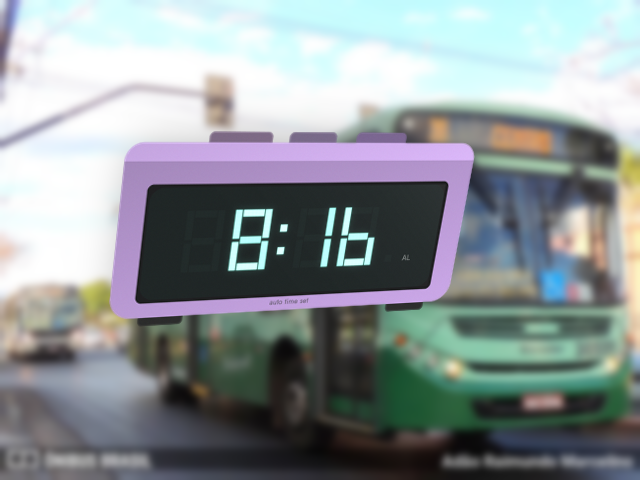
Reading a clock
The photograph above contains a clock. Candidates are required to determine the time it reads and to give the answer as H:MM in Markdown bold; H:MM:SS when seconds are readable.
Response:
**8:16**
